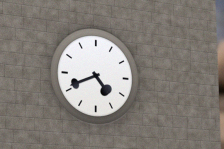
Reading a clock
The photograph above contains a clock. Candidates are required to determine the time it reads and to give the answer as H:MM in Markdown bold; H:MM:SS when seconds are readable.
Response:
**4:41**
